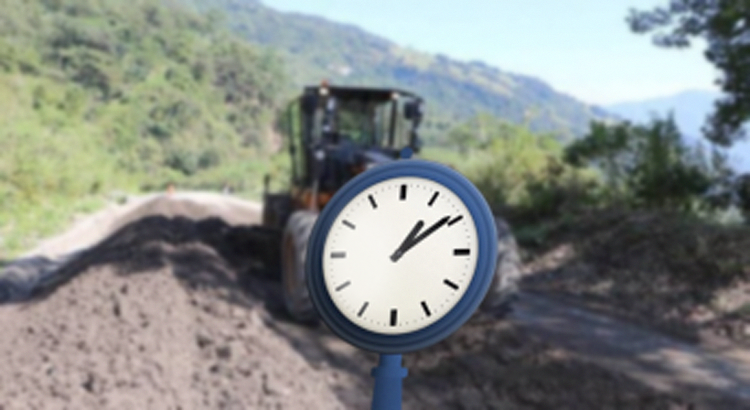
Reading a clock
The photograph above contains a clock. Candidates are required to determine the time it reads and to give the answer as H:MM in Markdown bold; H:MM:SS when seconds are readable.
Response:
**1:09**
